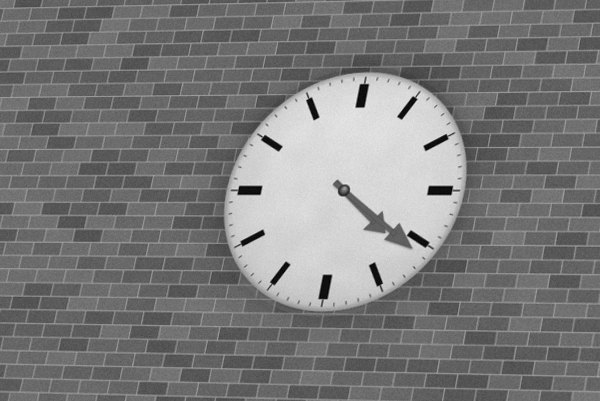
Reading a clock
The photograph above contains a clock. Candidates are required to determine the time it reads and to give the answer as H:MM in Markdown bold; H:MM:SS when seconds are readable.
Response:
**4:21**
